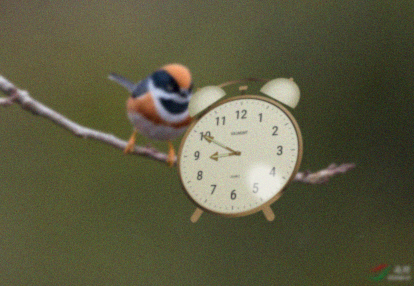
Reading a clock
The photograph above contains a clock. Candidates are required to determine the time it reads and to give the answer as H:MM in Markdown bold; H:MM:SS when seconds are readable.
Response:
**8:50**
